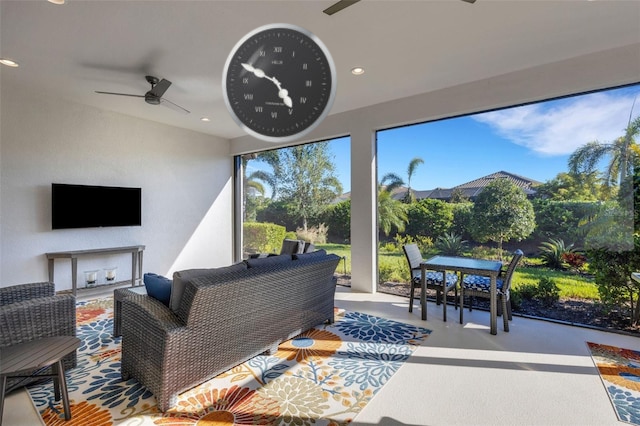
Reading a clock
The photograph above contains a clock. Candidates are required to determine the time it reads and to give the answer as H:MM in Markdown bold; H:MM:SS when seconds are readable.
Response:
**4:49**
